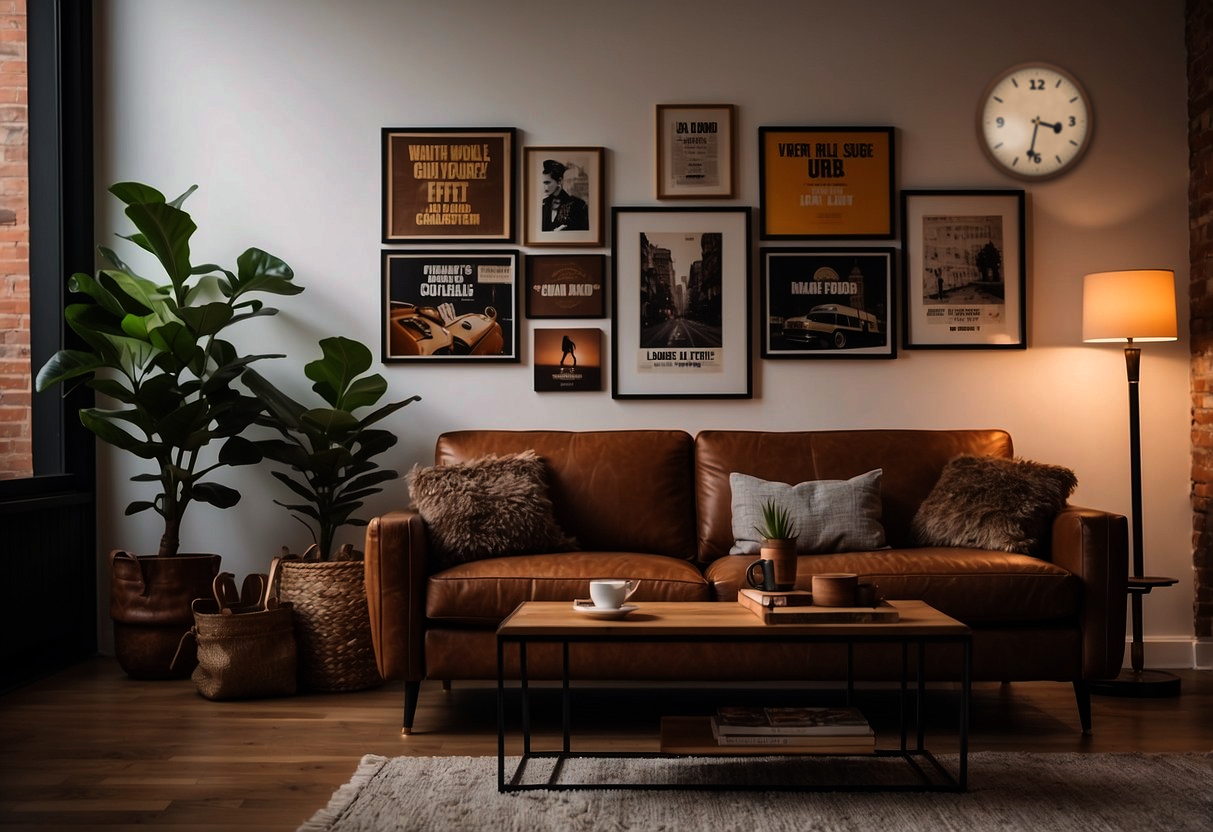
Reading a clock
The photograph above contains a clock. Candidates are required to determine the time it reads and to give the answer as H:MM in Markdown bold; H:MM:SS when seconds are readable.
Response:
**3:32**
